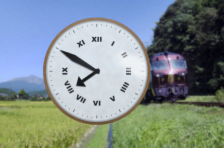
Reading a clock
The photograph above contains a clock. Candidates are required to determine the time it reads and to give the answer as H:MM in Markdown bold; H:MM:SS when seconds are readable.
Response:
**7:50**
